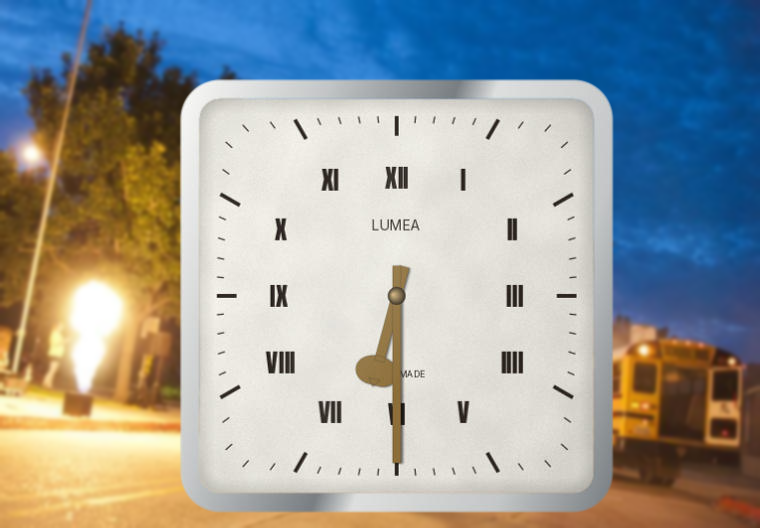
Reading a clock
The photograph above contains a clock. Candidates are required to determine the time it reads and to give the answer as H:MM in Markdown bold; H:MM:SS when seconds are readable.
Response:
**6:30**
